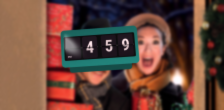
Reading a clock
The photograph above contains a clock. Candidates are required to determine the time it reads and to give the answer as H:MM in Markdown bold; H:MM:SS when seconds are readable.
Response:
**4:59**
